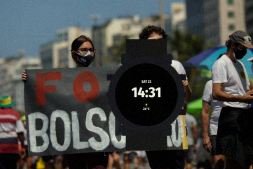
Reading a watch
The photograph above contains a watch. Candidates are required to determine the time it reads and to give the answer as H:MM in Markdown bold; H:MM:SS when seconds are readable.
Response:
**14:31**
